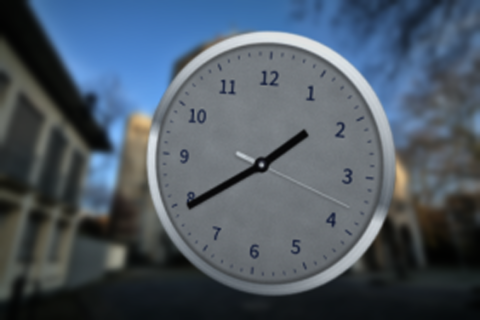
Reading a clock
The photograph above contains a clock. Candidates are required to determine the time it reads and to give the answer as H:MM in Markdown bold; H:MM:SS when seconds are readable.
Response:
**1:39:18**
